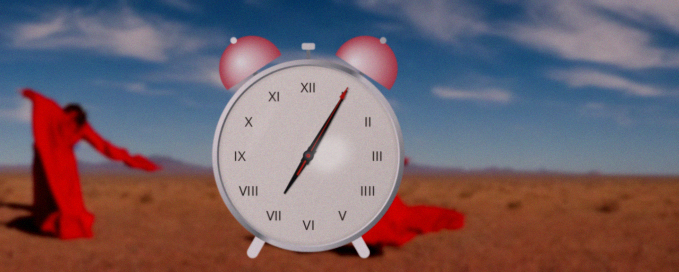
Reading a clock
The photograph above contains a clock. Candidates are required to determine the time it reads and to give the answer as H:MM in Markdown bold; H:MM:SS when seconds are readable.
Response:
**7:05:05**
